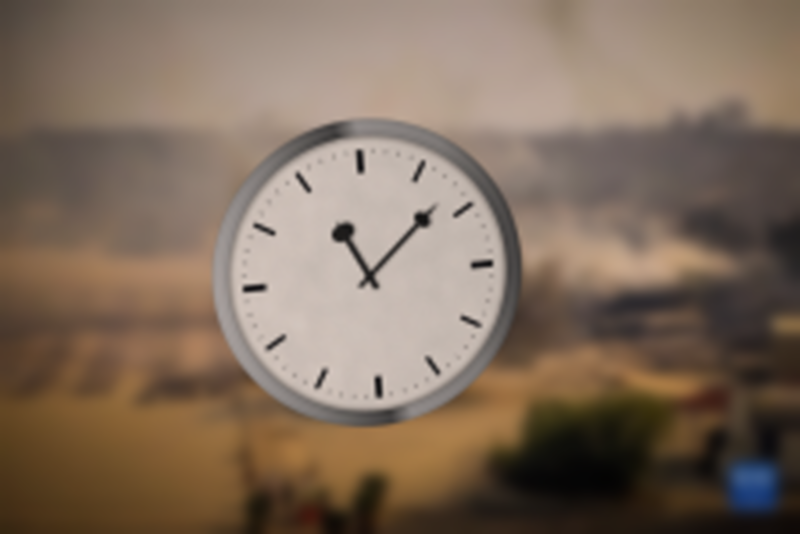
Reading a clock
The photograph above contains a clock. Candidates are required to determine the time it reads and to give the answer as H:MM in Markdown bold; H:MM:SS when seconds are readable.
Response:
**11:08**
